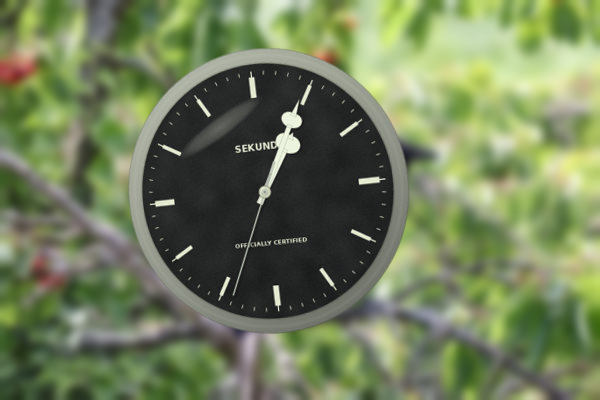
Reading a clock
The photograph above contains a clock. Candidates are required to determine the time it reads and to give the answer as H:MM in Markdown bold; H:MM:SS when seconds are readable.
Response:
**1:04:34**
